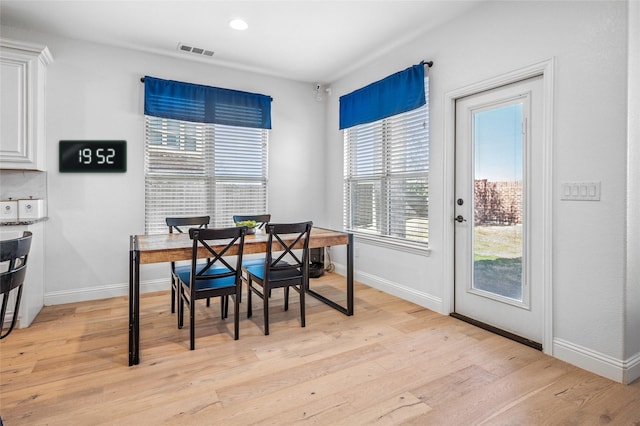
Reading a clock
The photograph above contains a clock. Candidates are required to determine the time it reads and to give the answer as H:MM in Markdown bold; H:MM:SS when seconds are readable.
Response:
**19:52**
